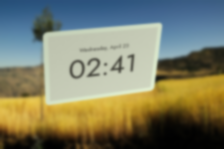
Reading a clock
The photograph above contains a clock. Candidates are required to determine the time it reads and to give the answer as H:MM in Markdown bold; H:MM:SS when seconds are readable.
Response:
**2:41**
